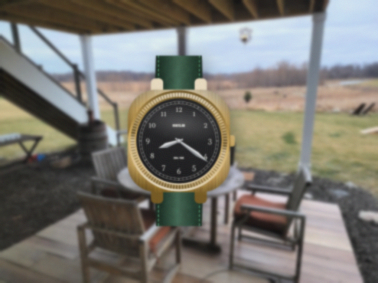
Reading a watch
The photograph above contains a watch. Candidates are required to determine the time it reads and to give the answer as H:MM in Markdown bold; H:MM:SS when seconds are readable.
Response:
**8:21**
